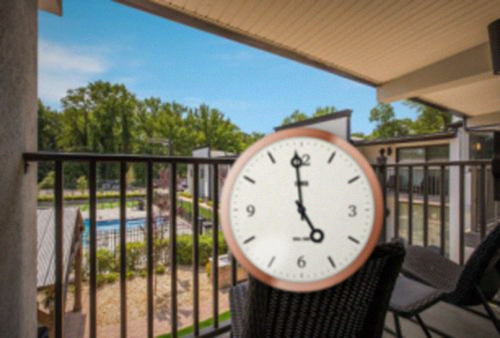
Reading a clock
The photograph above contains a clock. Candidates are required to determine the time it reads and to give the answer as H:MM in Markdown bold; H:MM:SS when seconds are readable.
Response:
**4:59**
